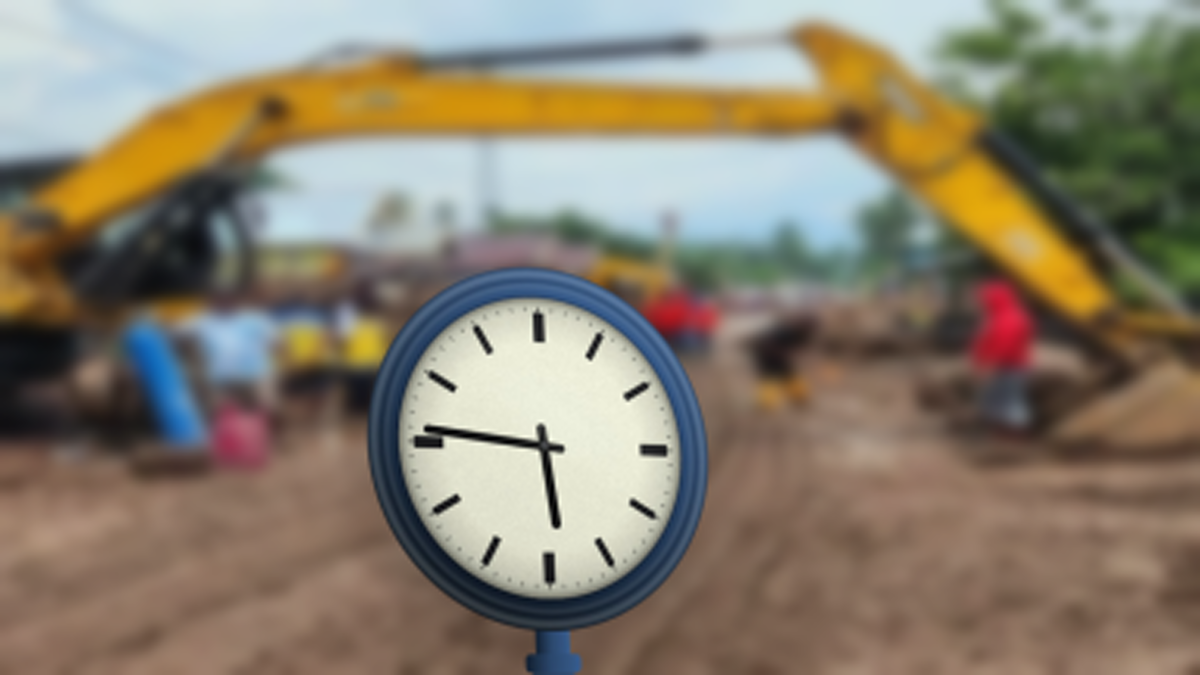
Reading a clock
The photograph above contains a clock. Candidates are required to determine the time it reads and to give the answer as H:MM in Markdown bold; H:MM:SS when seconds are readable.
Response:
**5:46**
